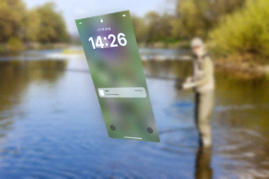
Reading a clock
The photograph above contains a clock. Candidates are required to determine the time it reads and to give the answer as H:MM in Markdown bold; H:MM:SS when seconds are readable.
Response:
**14:26**
